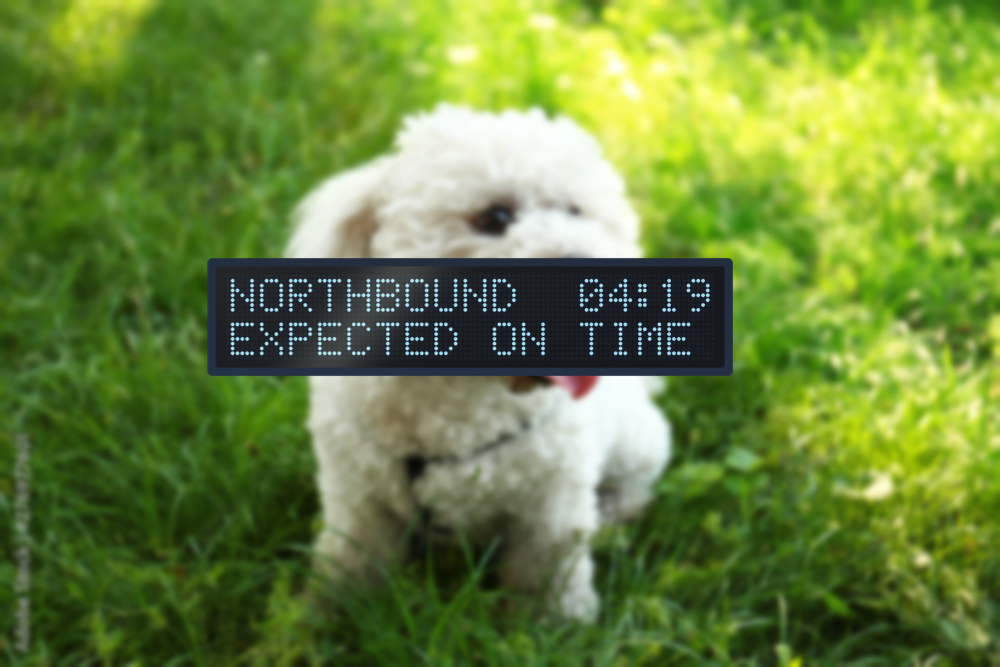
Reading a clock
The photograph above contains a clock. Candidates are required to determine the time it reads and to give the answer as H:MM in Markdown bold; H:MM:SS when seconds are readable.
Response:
**4:19**
